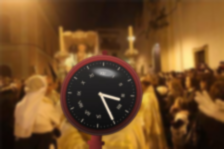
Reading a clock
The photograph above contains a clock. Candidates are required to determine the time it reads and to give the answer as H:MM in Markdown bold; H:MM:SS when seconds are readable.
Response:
**3:25**
